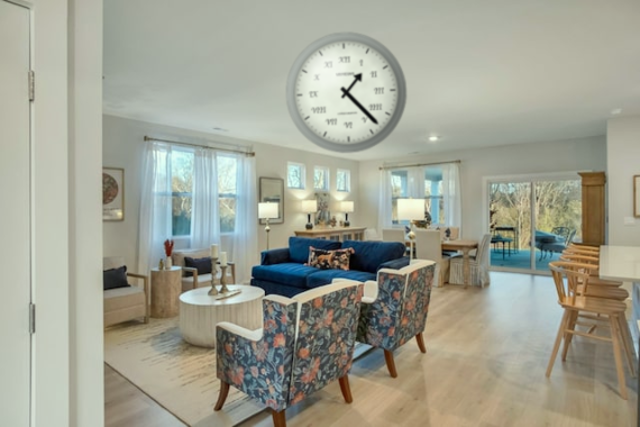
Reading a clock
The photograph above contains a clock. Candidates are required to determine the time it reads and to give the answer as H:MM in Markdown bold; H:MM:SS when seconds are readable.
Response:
**1:23**
